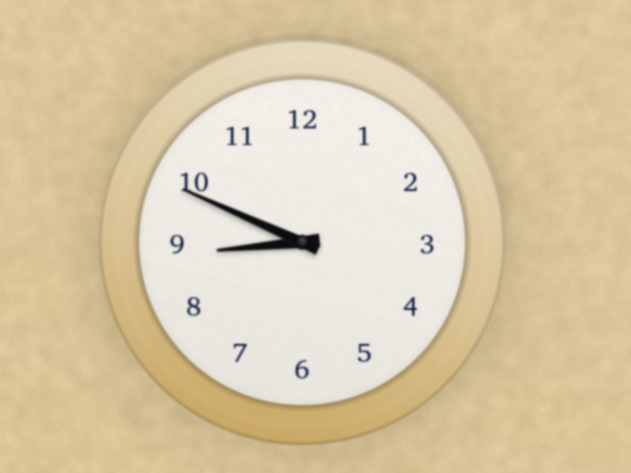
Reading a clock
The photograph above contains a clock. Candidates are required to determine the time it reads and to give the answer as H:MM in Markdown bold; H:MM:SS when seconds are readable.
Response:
**8:49**
